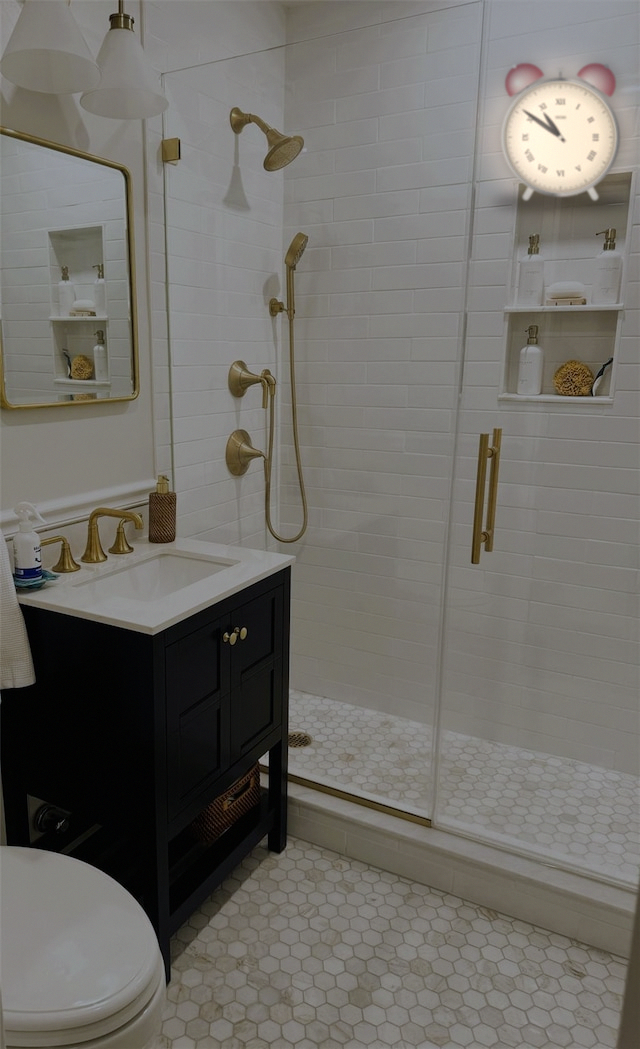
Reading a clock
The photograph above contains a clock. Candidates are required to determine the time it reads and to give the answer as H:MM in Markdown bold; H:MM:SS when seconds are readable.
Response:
**10:51**
